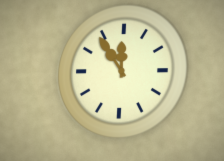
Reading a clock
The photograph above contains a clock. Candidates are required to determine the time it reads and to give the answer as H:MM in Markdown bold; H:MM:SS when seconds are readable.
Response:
**11:54**
